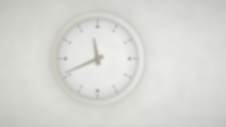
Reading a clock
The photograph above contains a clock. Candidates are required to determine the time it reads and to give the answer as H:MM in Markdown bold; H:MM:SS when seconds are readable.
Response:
**11:41**
